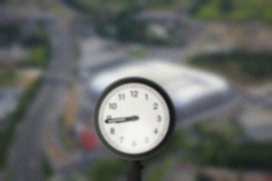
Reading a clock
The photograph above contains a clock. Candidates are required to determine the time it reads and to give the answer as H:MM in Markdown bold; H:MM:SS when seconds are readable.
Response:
**8:44**
